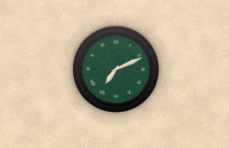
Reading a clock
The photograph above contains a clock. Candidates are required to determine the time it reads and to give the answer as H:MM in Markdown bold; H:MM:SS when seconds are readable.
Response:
**7:11**
